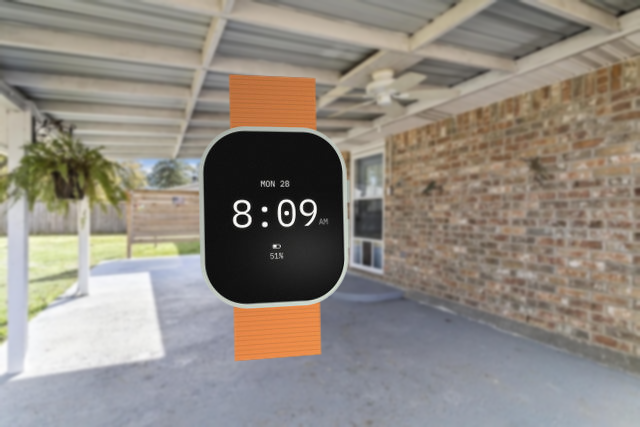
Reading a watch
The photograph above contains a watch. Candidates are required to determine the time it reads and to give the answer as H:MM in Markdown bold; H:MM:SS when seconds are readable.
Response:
**8:09**
